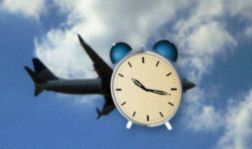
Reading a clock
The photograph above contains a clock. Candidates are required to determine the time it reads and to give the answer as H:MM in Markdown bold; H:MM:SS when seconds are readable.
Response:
**10:17**
